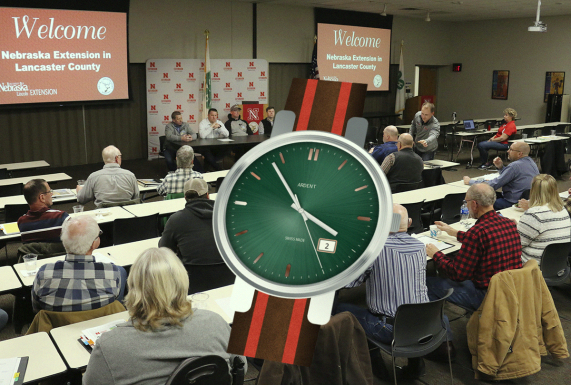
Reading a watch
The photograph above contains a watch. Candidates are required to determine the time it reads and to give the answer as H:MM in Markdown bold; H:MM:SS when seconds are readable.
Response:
**3:53:25**
